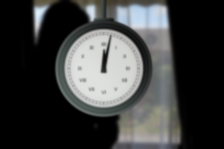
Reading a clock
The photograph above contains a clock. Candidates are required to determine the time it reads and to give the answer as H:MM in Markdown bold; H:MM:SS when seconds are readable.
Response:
**12:02**
